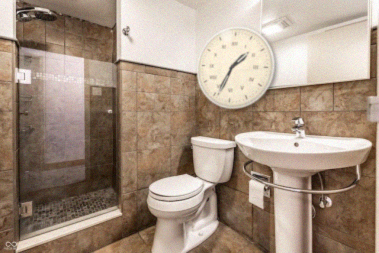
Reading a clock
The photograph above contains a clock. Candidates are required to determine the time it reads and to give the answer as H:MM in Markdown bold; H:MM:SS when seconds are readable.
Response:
**1:34**
